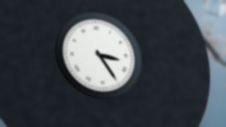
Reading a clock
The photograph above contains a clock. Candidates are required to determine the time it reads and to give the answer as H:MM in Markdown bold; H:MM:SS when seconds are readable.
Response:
**3:25**
